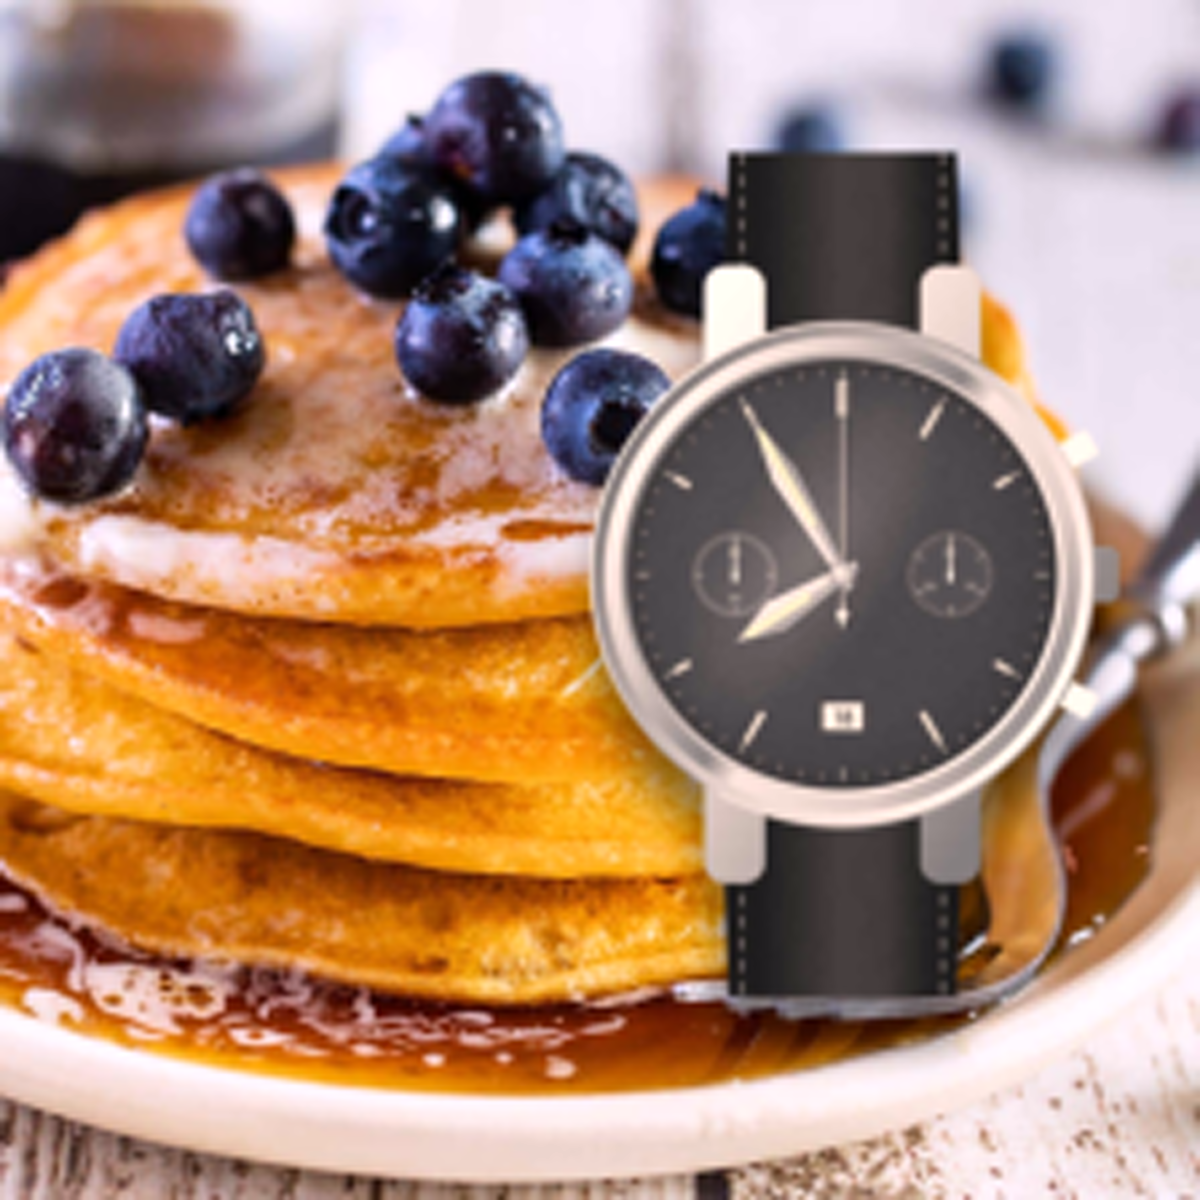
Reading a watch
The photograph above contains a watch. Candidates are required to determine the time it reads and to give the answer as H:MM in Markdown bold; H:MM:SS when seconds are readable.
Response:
**7:55**
